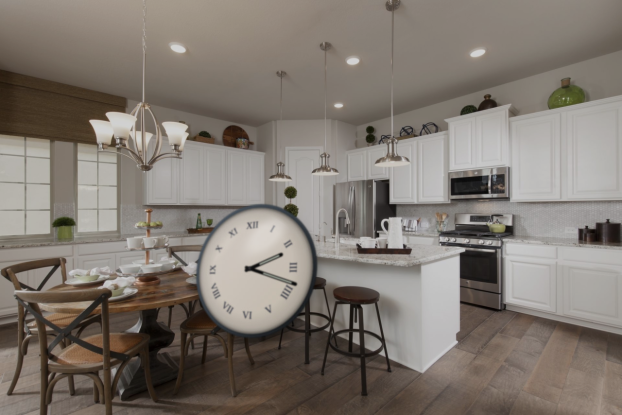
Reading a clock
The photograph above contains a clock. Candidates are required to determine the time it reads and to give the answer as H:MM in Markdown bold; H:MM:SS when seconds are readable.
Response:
**2:18**
